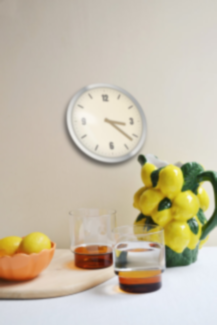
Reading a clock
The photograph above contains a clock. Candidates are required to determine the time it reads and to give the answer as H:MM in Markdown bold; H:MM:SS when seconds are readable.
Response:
**3:22**
